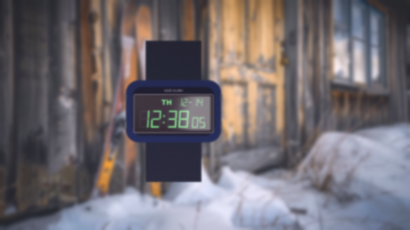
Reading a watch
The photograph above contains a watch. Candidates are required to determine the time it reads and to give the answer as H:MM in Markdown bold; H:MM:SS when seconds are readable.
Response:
**12:38:05**
